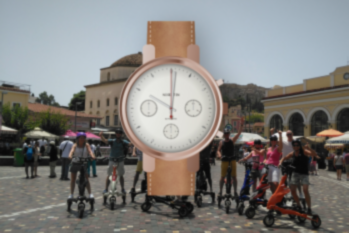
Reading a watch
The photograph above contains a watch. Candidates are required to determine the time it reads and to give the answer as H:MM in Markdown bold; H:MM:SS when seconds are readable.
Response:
**10:01**
